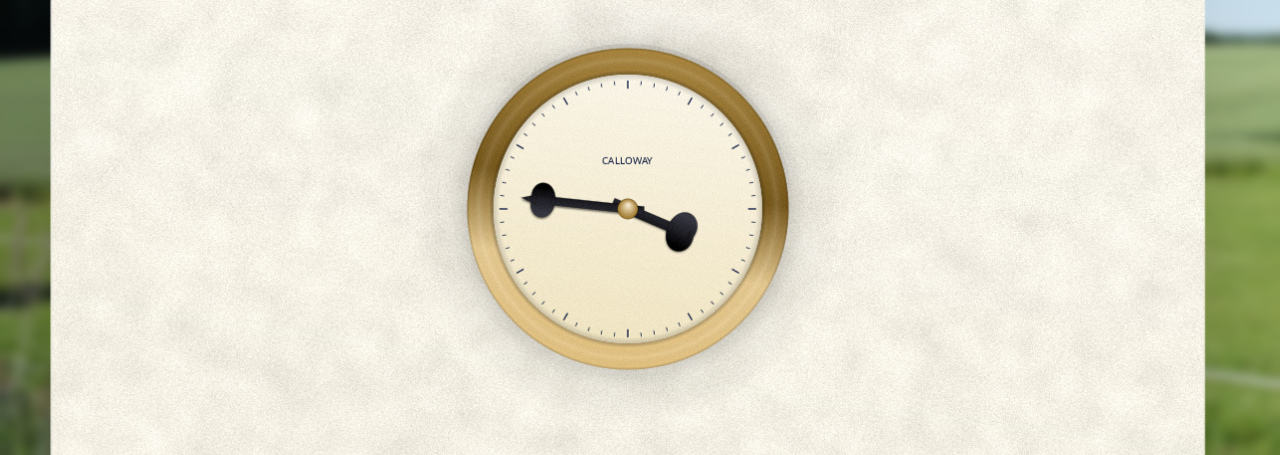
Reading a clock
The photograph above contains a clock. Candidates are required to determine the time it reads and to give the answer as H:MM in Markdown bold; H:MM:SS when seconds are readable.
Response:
**3:46**
